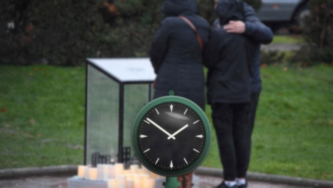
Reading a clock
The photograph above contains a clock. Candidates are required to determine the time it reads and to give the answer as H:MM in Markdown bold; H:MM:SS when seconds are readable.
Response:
**1:51**
